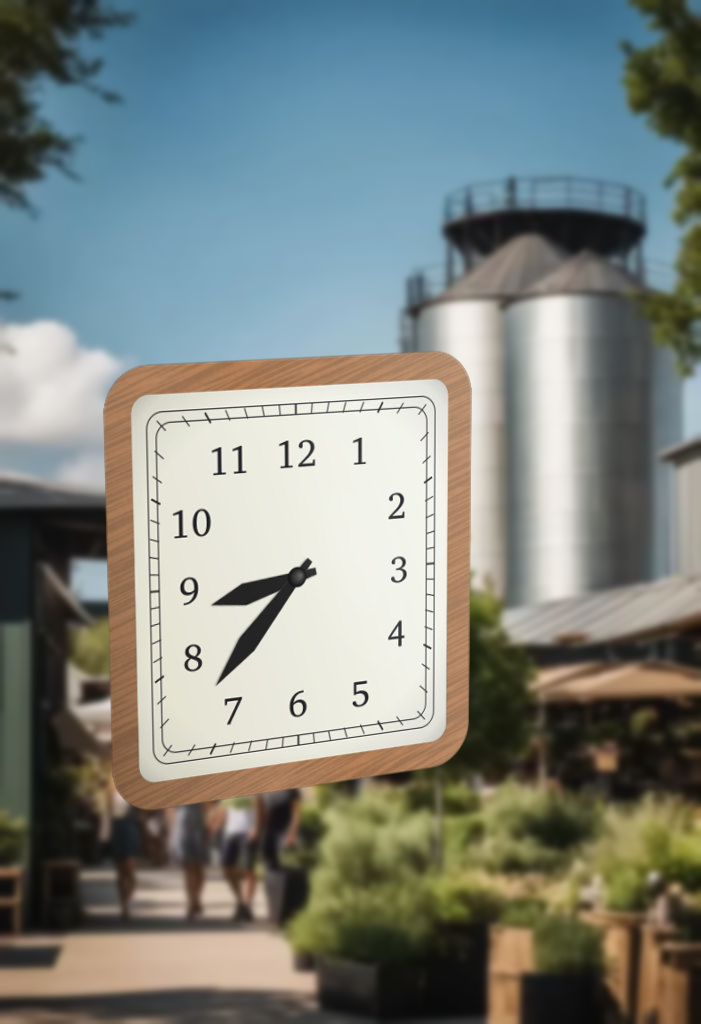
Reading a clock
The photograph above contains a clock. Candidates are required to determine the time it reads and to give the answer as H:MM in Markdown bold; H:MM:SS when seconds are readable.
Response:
**8:37**
